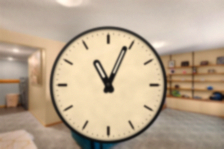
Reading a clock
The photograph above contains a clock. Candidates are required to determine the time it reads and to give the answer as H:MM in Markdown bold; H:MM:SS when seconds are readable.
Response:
**11:04**
